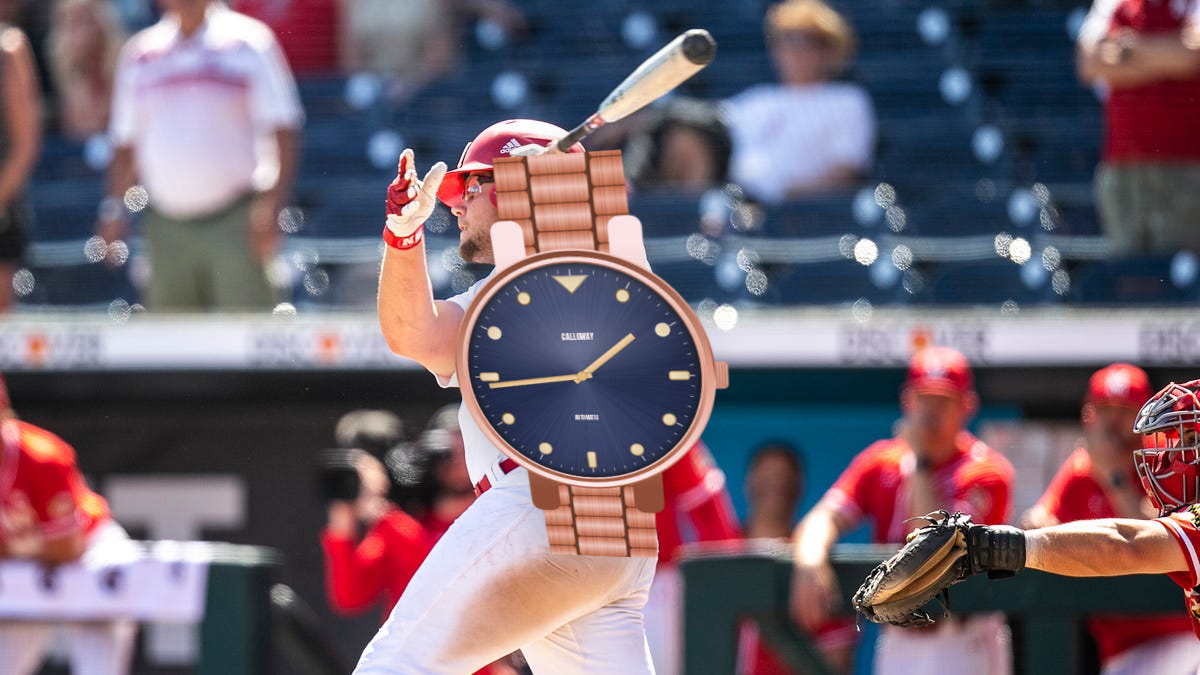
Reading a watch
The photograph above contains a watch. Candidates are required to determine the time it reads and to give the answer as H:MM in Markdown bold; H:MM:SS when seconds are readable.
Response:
**1:44**
